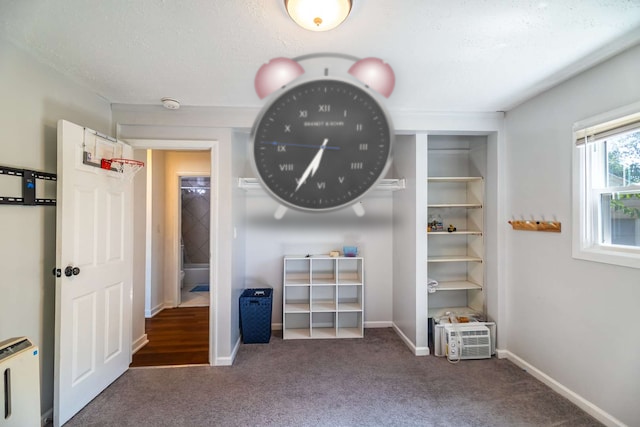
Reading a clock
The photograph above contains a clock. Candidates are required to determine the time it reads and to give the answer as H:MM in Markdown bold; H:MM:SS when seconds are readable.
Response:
**6:34:46**
